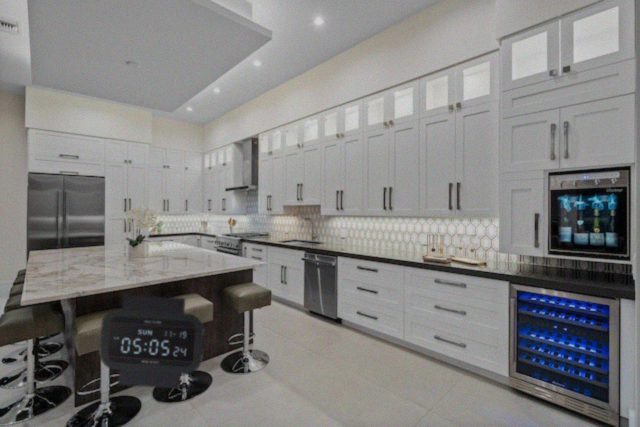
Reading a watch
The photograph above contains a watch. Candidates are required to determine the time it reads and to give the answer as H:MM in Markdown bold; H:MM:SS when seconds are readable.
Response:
**5:05**
